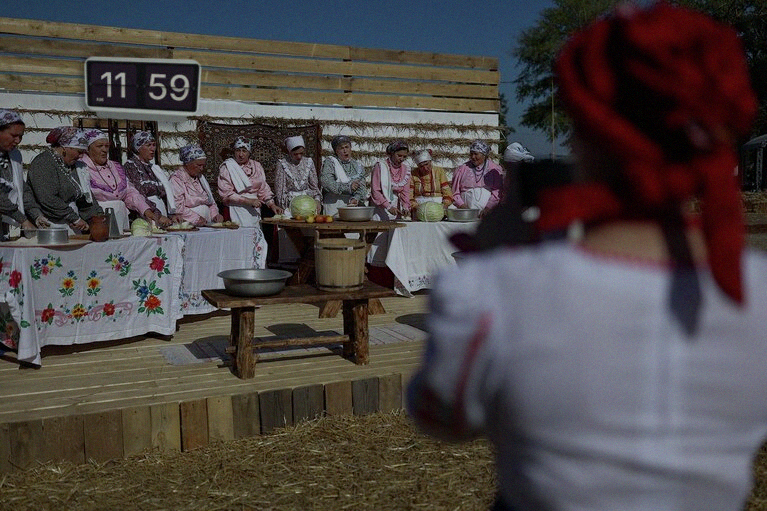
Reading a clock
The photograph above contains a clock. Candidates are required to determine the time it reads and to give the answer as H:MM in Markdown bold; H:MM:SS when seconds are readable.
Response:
**11:59**
